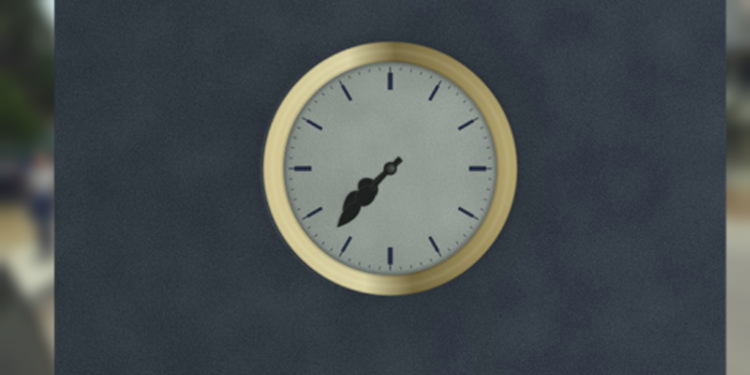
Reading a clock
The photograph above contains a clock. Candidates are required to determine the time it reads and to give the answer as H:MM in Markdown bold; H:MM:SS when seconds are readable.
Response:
**7:37**
